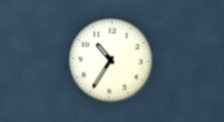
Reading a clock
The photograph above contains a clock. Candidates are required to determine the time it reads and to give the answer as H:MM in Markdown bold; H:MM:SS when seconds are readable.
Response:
**10:35**
